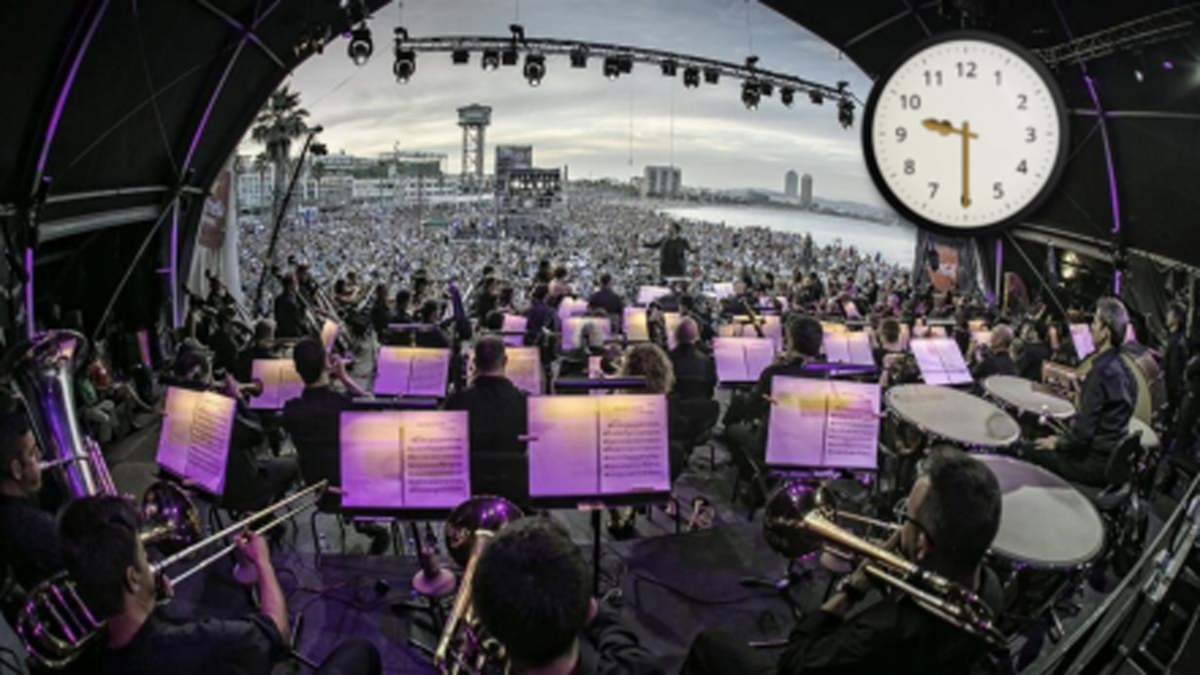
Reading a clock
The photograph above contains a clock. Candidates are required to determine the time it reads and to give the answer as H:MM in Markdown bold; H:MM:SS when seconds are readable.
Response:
**9:30**
